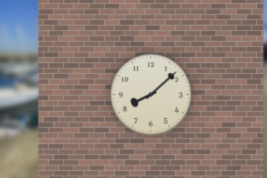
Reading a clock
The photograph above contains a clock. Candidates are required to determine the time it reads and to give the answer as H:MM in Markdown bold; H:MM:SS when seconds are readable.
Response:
**8:08**
